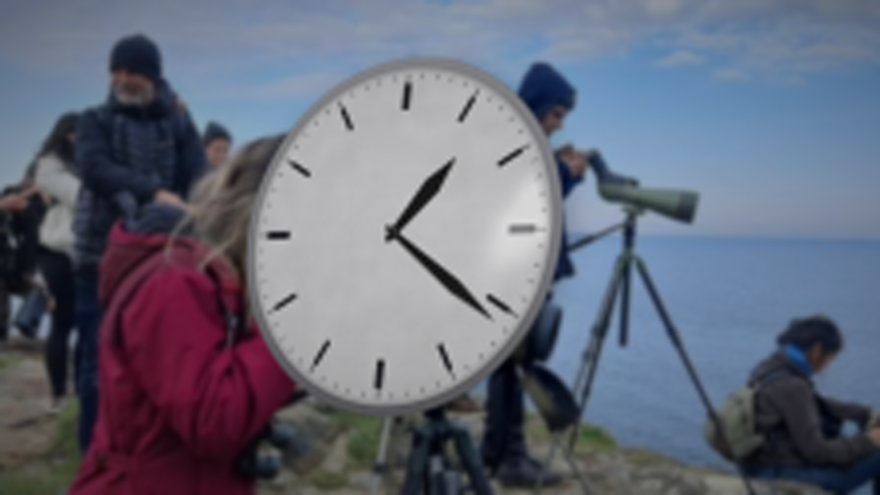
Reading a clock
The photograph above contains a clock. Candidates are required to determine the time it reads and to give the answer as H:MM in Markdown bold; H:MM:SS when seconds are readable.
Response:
**1:21**
